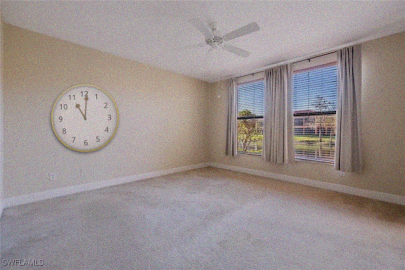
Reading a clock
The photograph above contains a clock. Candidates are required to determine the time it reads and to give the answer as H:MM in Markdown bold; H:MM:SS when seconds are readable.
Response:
**11:01**
